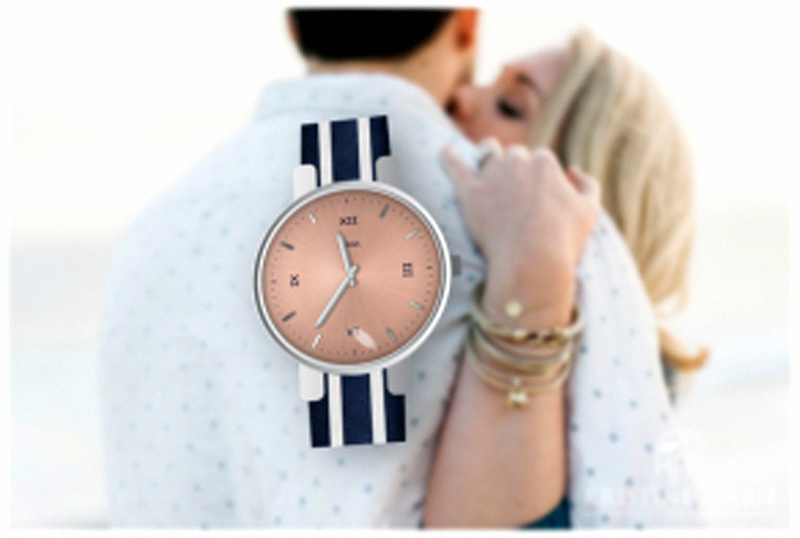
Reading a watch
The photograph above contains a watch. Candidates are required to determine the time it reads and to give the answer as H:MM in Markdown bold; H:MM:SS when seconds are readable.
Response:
**11:36**
